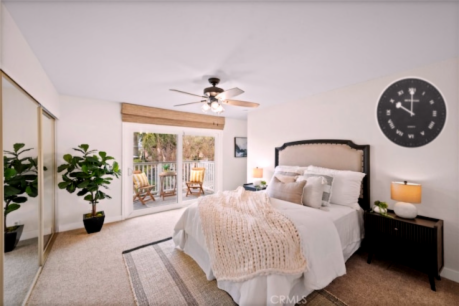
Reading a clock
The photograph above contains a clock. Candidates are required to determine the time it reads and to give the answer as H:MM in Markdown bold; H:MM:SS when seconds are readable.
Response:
**10:00**
